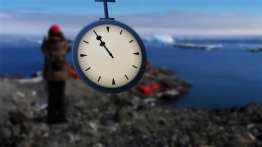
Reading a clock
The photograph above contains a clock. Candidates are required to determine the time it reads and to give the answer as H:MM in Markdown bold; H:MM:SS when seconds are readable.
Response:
**10:55**
